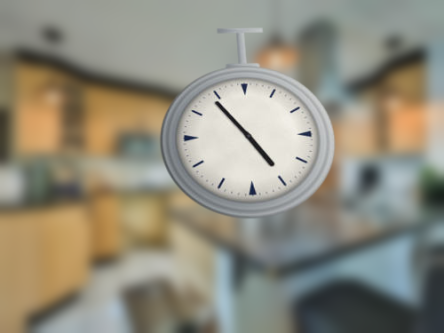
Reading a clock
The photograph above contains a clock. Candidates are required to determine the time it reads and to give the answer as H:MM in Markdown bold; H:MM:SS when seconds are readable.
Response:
**4:54**
